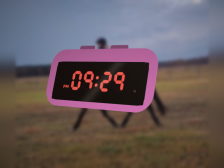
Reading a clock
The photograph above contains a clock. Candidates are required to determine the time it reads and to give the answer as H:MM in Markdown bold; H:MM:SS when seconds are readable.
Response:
**9:29**
